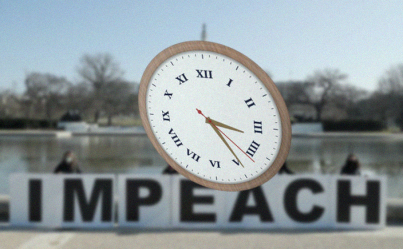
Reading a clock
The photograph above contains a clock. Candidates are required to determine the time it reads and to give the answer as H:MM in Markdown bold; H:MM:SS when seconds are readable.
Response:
**3:24:22**
